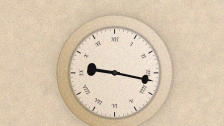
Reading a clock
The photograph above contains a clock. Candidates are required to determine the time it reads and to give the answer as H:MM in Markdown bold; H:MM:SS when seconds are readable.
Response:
**9:17**
